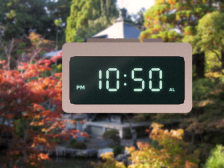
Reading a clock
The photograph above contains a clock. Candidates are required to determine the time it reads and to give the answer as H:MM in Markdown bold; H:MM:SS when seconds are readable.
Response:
**10:50**
